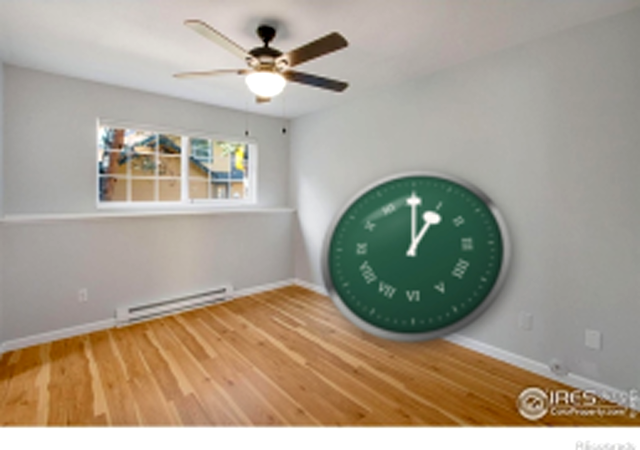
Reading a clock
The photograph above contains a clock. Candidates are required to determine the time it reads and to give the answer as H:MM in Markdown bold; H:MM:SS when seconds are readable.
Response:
**1:00**
